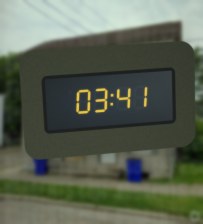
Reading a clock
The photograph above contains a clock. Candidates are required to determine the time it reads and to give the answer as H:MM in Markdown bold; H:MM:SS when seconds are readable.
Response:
**3:41**
